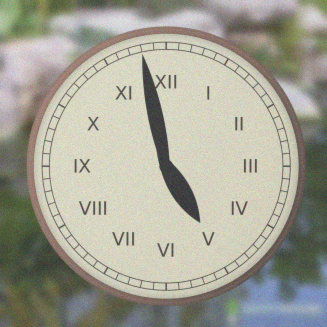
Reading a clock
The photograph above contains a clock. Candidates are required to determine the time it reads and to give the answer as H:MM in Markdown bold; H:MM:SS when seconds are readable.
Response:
**4:58**
